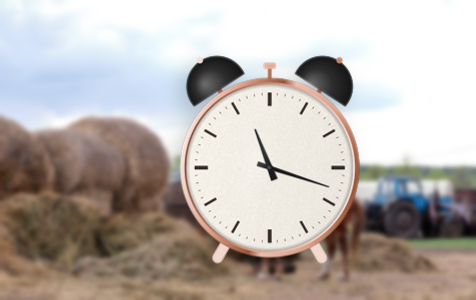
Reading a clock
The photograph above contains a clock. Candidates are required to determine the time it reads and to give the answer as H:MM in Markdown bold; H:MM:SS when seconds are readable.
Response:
**11:18**
